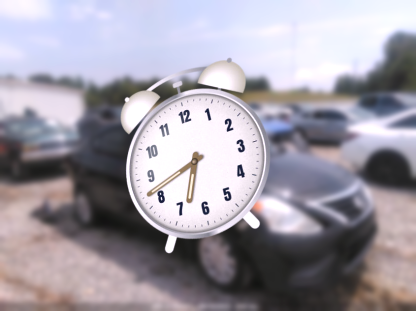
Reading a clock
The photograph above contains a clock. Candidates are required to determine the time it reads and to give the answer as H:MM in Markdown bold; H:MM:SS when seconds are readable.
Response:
**6:42**
